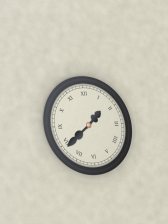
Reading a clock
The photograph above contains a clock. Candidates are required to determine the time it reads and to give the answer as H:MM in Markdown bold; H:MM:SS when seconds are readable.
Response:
**1:39**
